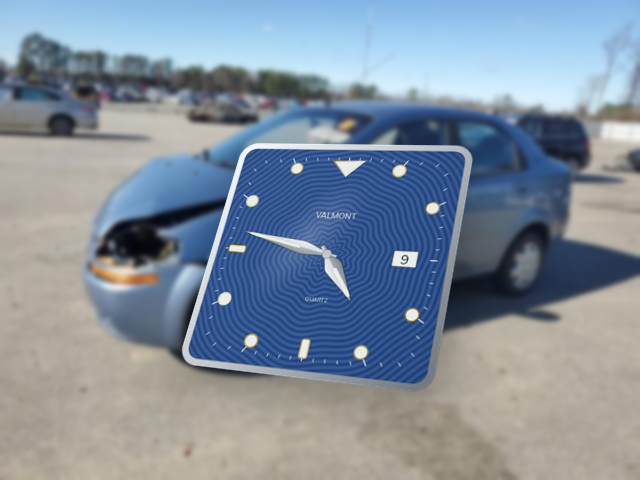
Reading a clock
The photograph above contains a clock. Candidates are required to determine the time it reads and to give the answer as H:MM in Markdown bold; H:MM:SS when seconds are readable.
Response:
**4:47**
